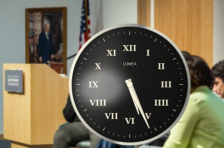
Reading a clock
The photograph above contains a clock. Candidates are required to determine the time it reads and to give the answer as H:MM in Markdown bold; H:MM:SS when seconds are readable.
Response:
**5:26**
